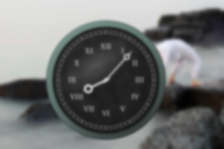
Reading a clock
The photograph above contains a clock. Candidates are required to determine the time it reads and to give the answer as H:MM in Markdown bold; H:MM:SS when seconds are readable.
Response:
**8:07**
